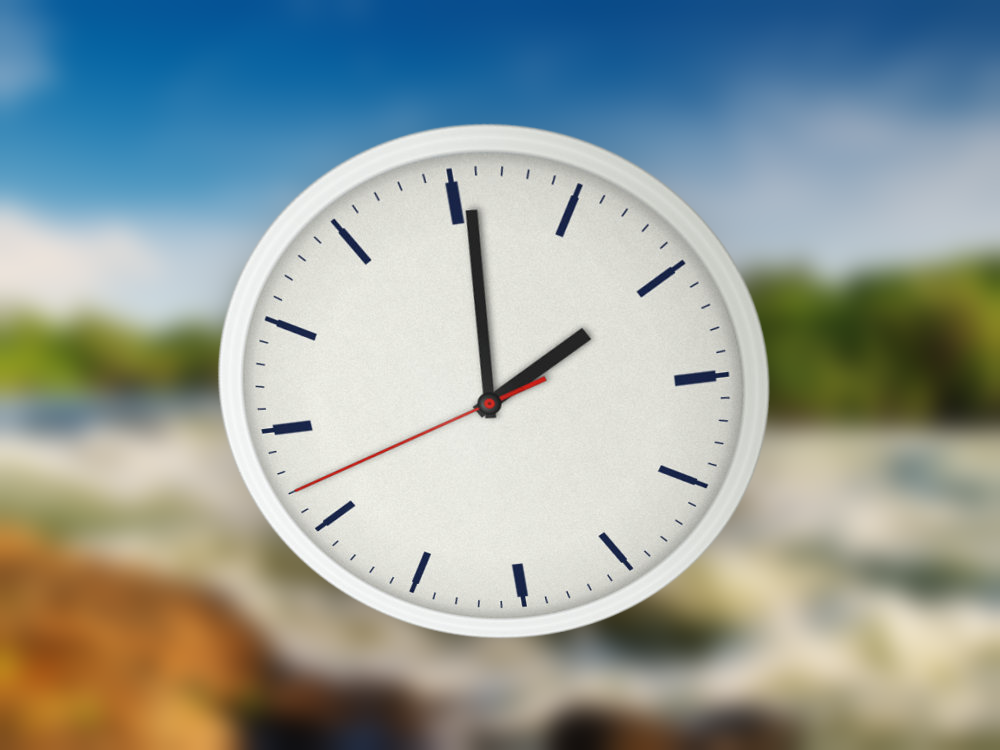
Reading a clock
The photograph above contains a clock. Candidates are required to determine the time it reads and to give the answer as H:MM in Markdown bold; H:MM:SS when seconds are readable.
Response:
**2:00:42**
